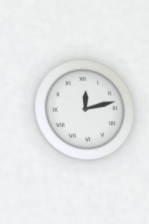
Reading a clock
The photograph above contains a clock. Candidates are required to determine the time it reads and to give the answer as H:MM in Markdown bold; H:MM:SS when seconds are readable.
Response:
**12:13**
